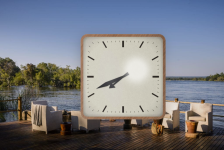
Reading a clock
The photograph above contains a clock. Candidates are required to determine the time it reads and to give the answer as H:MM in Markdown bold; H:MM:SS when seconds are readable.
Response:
**7:41**
